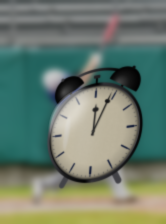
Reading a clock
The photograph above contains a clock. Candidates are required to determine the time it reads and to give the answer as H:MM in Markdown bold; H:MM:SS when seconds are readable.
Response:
**12:04**
